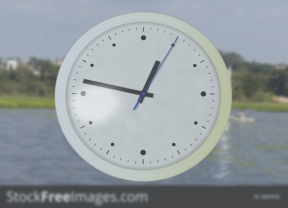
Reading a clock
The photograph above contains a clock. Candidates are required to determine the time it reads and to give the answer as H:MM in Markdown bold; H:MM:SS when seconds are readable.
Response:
**12:47:05**
